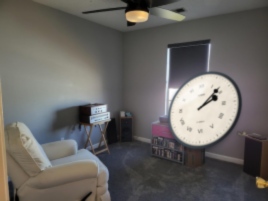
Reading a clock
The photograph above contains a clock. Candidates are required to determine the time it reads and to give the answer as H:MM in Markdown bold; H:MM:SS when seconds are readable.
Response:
**2:08**
